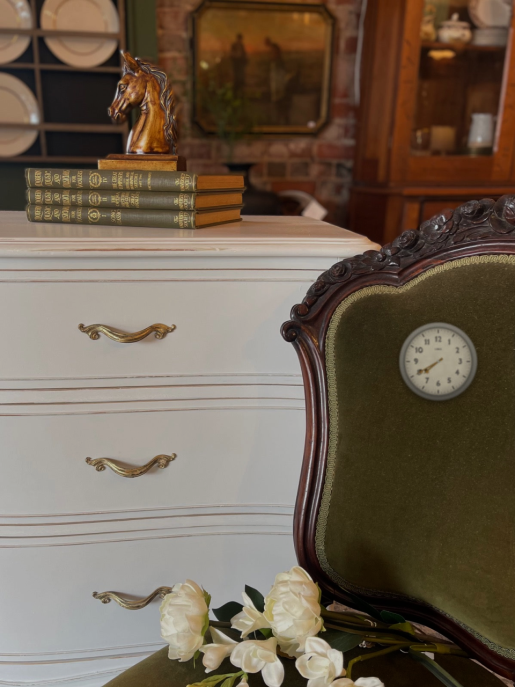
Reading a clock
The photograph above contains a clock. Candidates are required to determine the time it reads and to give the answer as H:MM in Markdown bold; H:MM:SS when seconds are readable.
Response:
**7:40**
